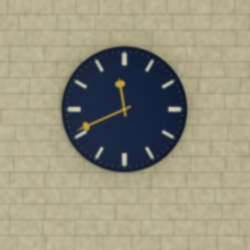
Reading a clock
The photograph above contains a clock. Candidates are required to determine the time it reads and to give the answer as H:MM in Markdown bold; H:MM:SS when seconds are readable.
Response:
**11:41**
